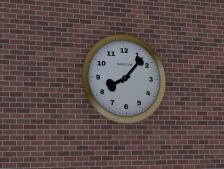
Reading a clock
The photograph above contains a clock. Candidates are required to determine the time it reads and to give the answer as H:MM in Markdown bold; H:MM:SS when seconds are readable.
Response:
**8:07**
